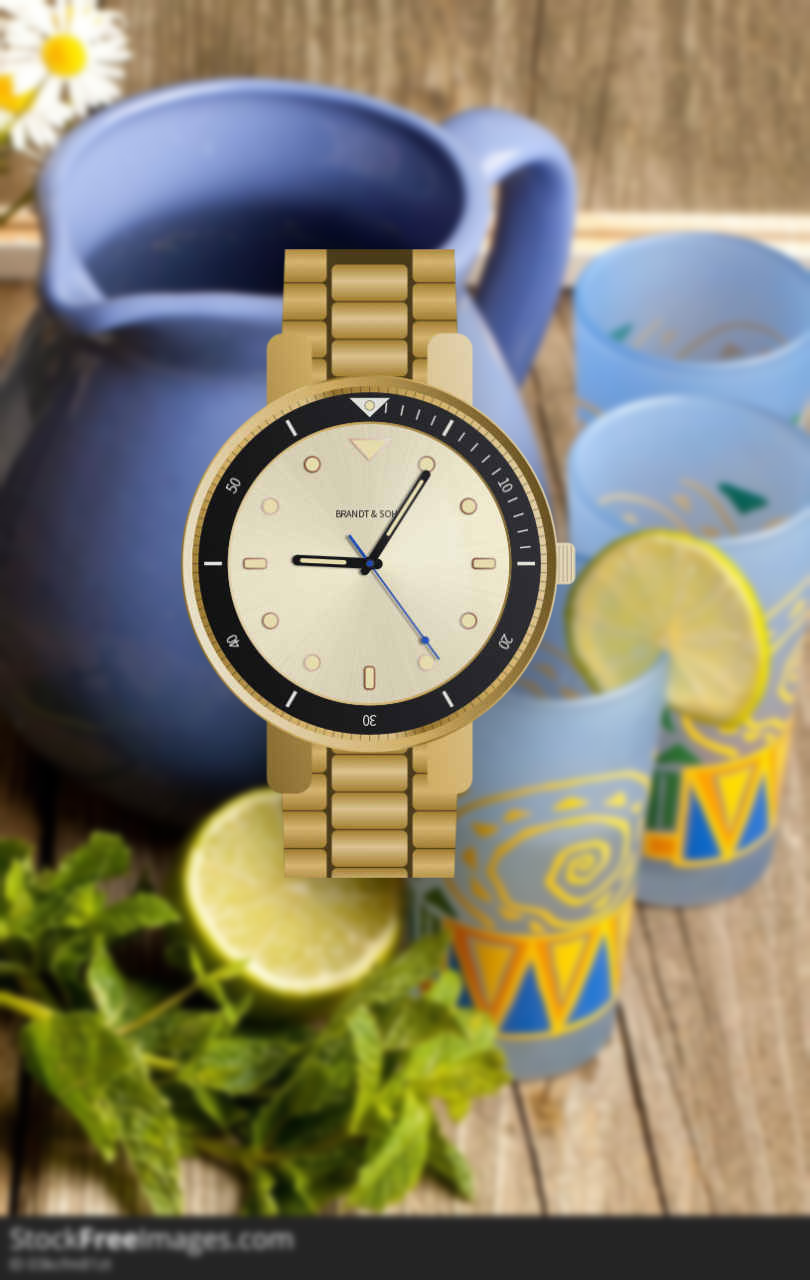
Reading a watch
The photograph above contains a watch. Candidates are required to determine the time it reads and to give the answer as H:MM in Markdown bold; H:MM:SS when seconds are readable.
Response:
**9:05:24**
